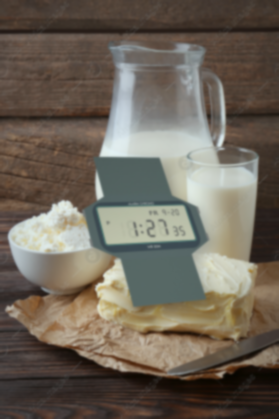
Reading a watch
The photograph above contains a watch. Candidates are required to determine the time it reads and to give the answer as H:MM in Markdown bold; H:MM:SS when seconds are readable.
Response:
**1:27**
